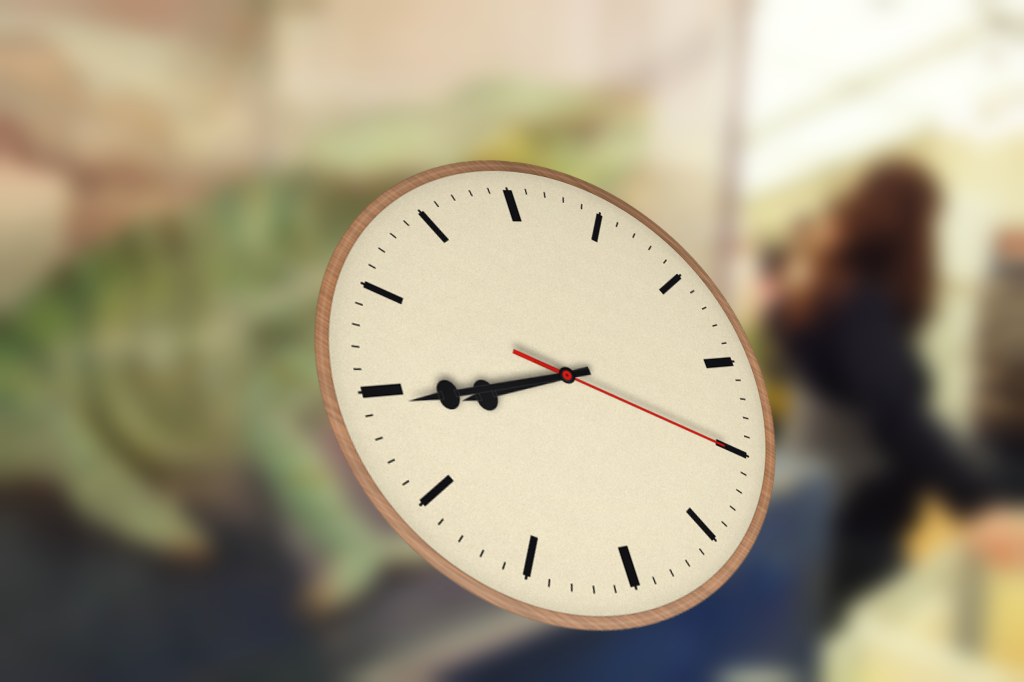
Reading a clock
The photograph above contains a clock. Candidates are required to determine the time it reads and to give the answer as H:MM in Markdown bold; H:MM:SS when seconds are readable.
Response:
**8:44:20**
